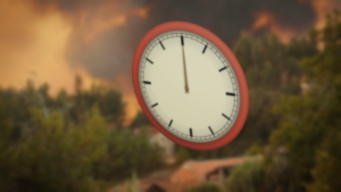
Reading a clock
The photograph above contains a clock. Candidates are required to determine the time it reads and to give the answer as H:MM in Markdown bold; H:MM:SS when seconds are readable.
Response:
**12:00**
